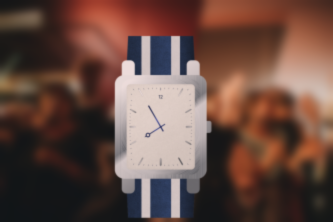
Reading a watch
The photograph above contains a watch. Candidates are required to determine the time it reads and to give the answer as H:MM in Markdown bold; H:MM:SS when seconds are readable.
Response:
**7:55**
